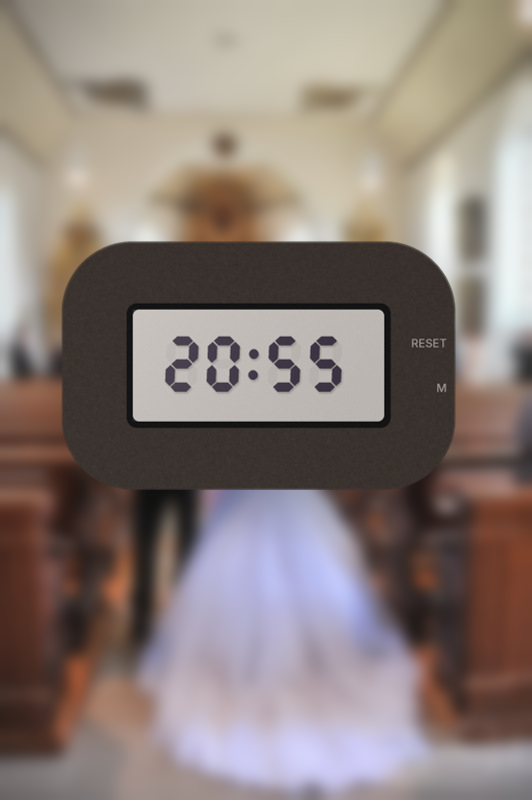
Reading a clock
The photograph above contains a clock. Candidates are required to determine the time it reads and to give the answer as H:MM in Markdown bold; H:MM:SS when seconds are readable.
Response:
**20:55**
